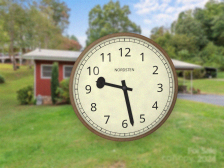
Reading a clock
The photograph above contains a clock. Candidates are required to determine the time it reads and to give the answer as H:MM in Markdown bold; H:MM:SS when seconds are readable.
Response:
**9:28**
